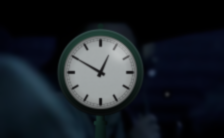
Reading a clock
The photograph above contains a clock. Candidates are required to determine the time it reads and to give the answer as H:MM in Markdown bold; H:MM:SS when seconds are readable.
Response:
**12:50**
